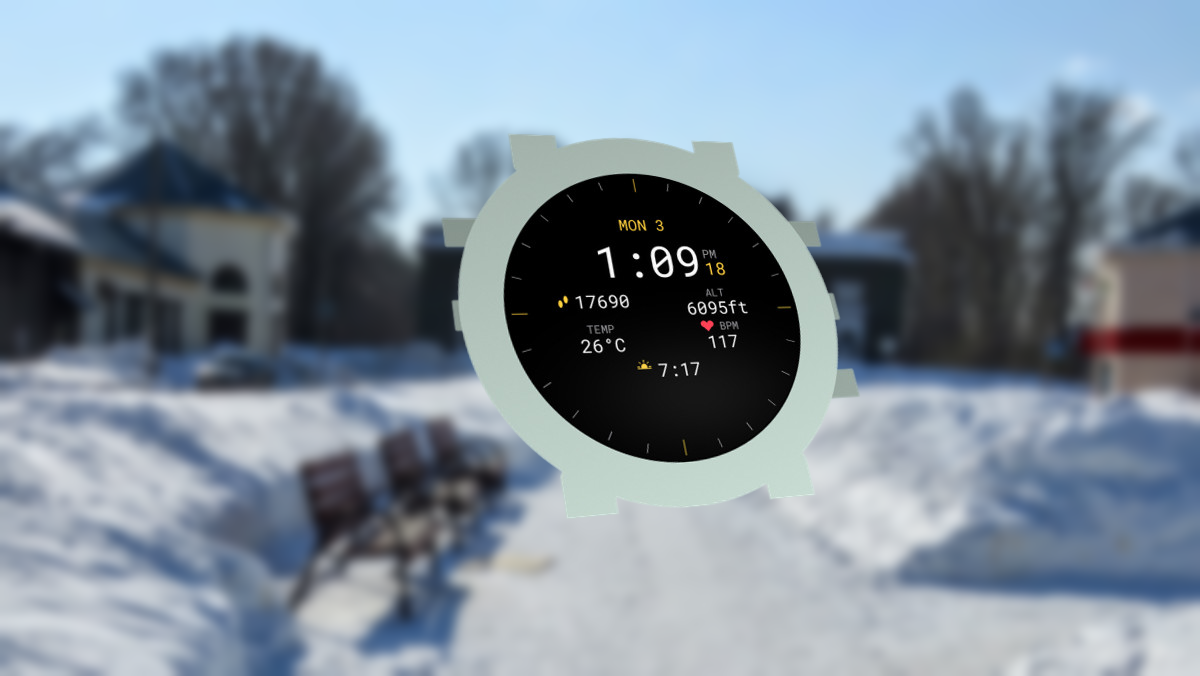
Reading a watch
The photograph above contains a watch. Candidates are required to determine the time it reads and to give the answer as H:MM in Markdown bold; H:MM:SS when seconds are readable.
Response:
**1:09:18**
